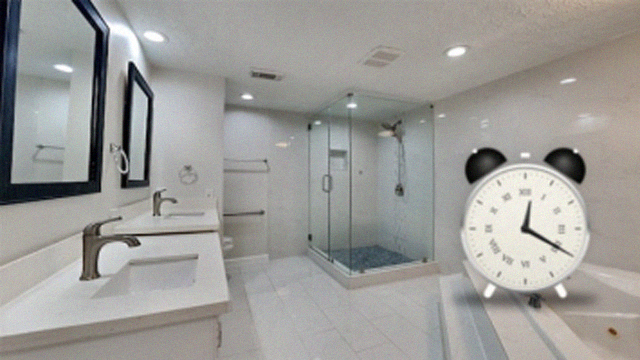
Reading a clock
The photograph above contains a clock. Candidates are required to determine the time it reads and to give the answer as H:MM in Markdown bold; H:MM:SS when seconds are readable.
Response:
**12:20**
